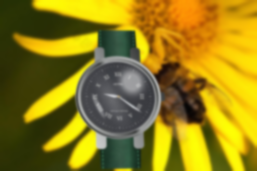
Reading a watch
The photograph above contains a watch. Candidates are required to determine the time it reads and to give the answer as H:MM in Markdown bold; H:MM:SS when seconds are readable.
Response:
**9:21**
